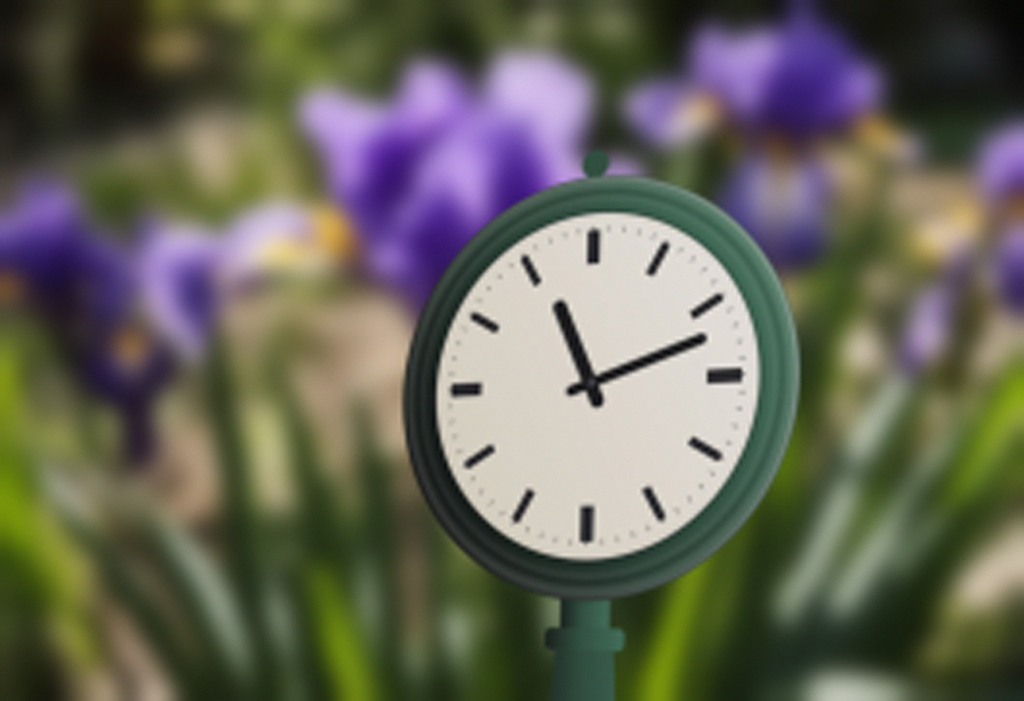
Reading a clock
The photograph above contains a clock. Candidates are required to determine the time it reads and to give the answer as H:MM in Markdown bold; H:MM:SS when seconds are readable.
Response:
**11:12**
